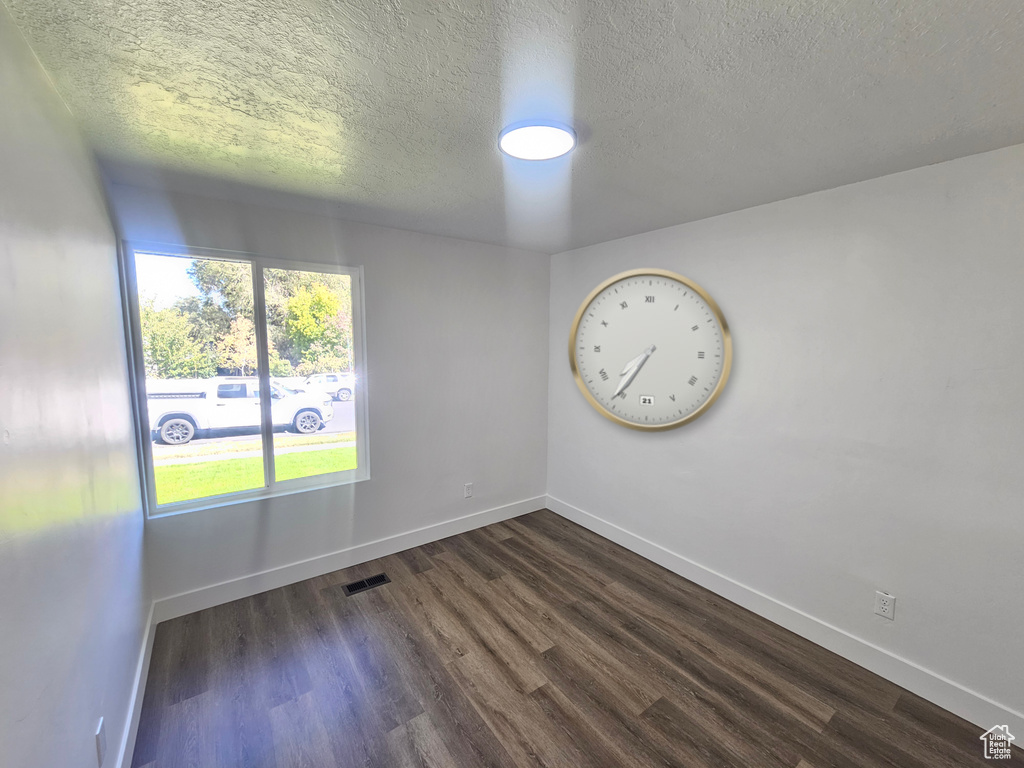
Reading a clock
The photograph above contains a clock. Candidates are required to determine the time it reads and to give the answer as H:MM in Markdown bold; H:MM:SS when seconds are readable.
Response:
**7:36**
